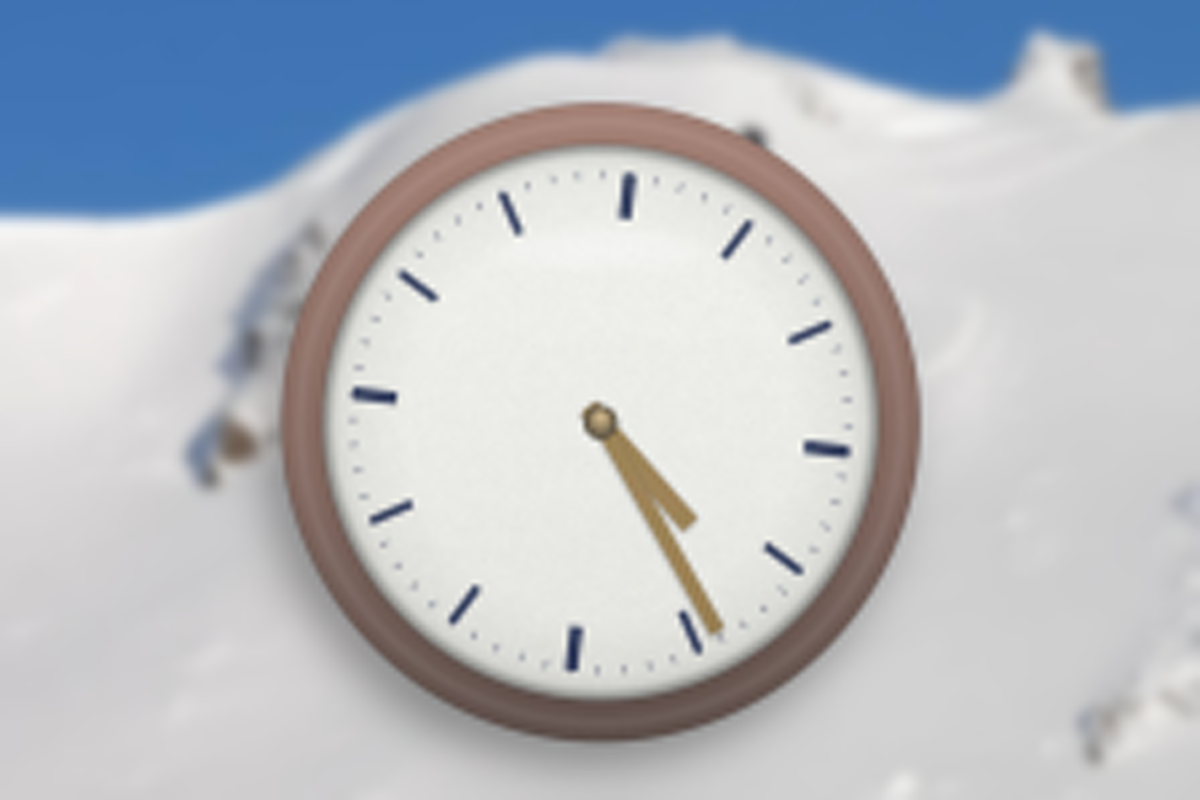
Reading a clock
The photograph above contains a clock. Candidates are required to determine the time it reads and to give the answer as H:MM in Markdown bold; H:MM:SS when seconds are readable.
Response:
**4:24**
